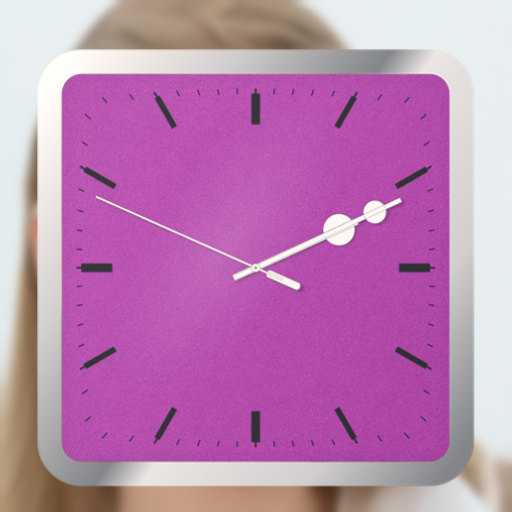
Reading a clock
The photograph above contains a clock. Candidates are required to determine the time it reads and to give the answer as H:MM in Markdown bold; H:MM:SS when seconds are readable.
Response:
**2:10:49**
